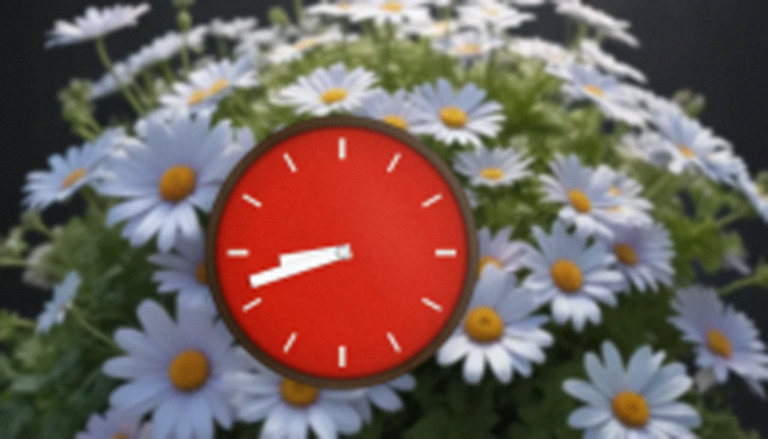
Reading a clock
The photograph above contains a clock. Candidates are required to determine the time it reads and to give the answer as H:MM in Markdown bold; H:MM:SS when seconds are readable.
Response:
**8:42**
